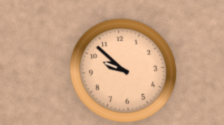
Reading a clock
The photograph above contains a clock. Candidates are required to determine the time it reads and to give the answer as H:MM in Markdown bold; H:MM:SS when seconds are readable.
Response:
**9:53**
